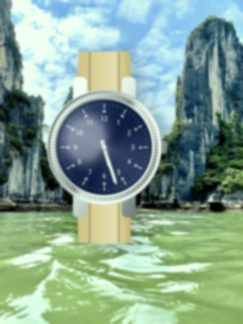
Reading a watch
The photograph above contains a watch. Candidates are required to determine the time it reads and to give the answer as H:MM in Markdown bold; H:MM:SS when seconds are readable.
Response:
**5:27**
